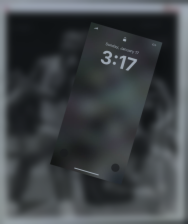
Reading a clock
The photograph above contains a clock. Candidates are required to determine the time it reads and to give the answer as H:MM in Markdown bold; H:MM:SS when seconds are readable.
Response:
**3:17**
